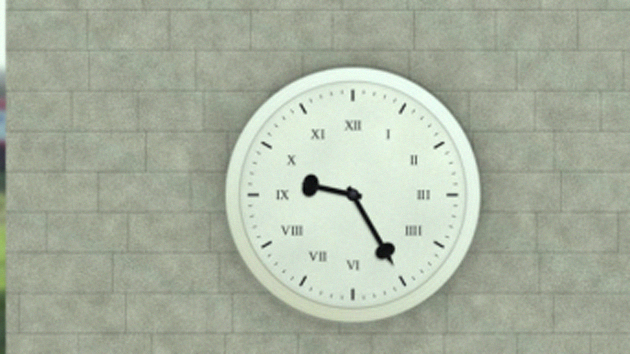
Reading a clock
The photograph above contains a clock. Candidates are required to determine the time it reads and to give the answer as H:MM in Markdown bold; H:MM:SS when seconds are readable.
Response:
**9:25**
